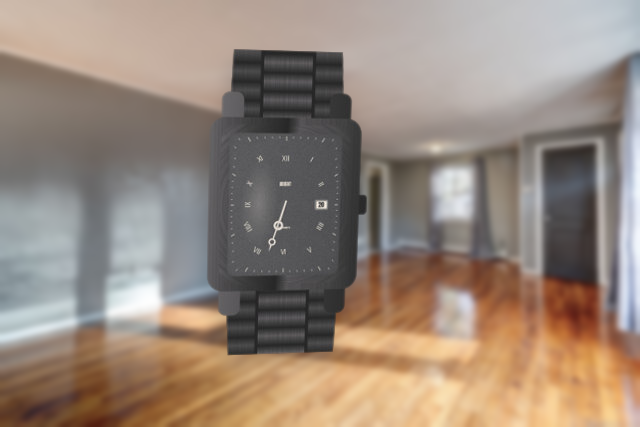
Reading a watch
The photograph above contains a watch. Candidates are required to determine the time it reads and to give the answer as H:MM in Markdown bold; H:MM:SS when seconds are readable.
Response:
**6:33**
